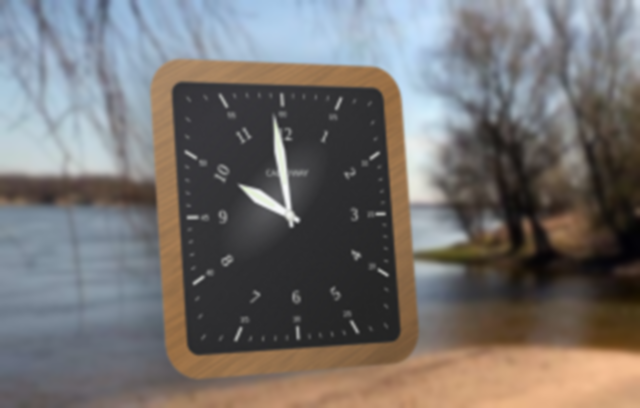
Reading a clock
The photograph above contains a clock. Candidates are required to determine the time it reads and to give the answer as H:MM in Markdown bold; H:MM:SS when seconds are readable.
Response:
**9:59**
